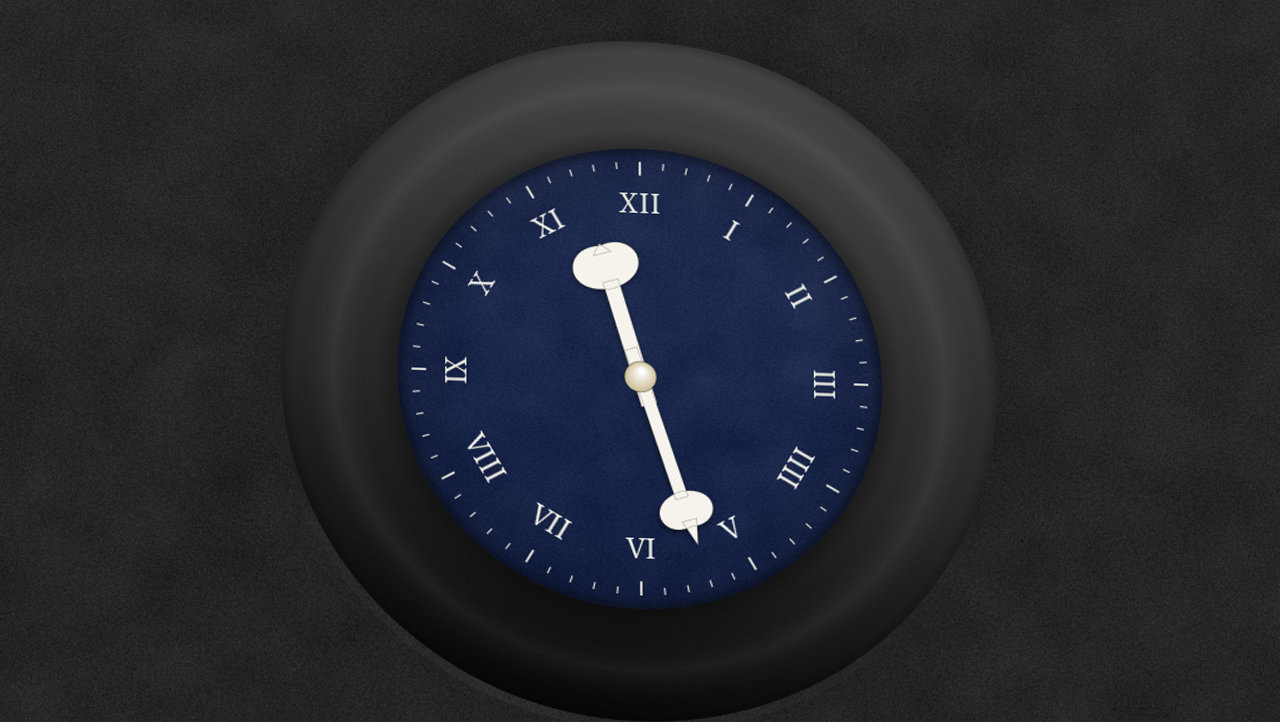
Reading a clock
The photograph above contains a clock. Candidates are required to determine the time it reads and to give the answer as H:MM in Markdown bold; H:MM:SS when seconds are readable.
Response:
**11:27**
